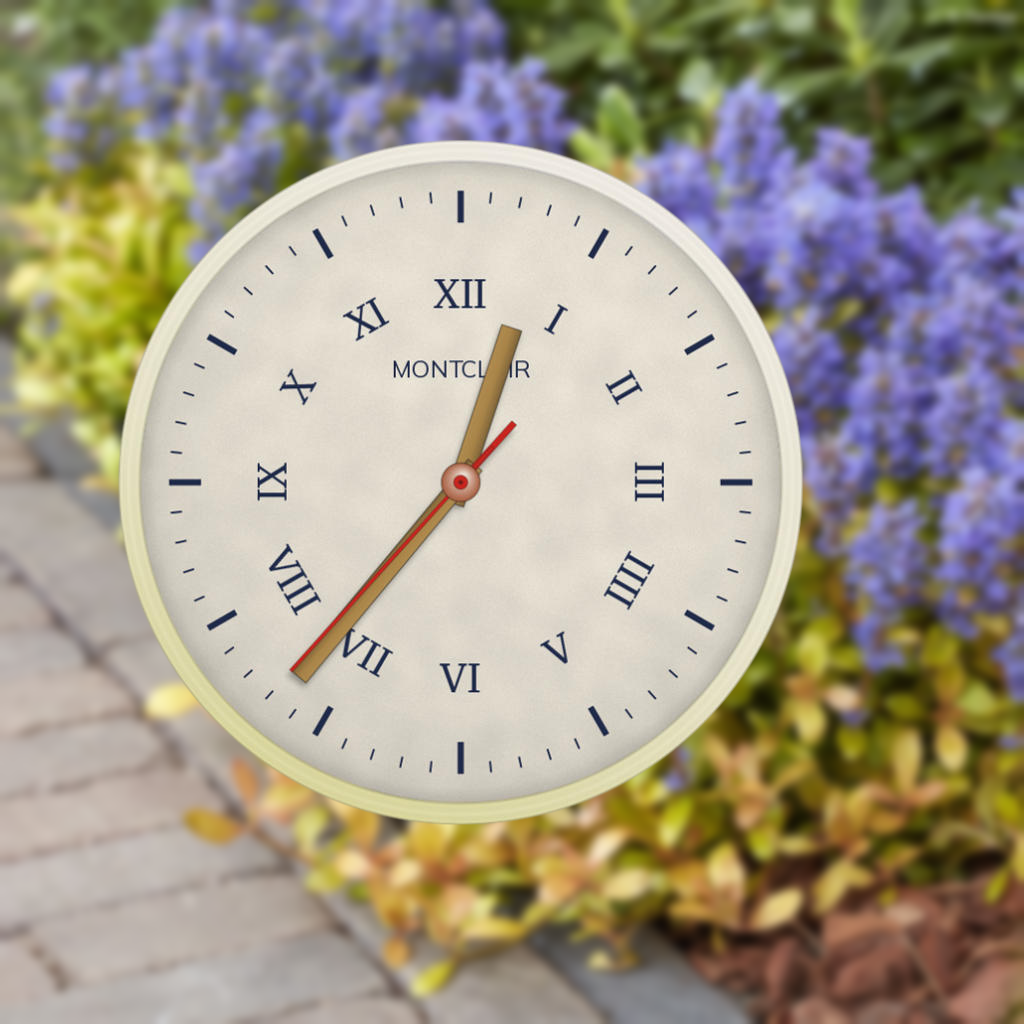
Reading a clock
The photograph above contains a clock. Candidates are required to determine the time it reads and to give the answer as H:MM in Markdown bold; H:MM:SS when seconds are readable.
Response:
**12:36:37**
